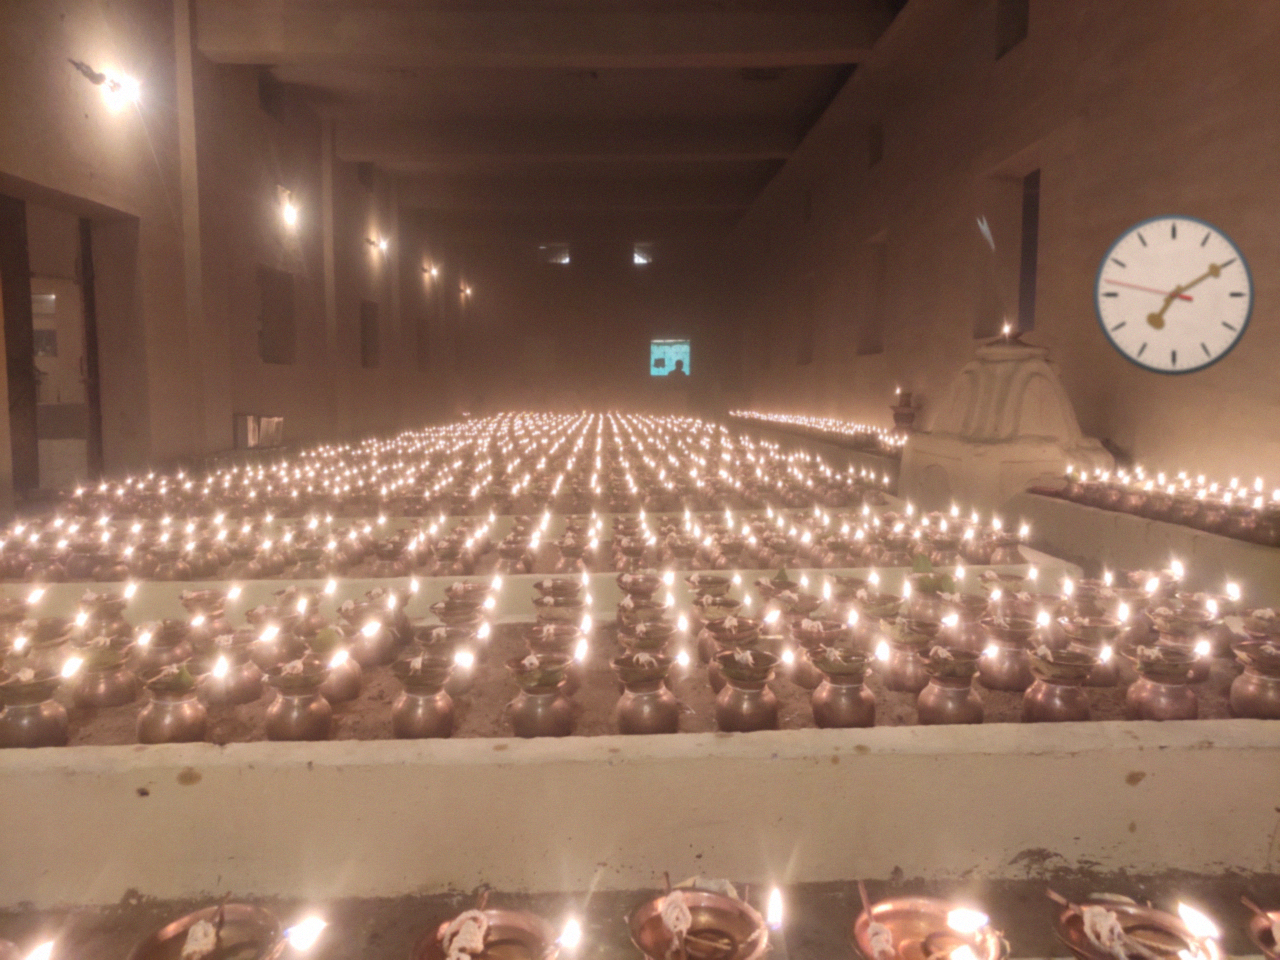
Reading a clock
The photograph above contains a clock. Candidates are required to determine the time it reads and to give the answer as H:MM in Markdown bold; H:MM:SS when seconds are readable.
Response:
**7:09:47**
